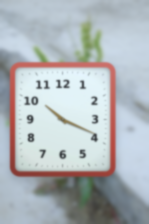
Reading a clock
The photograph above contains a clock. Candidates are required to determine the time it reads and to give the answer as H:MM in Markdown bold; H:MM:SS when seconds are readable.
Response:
**10:19**
